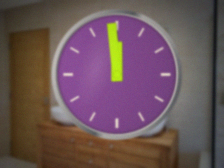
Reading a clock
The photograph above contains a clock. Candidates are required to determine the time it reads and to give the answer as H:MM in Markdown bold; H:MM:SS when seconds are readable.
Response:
**11:59**
